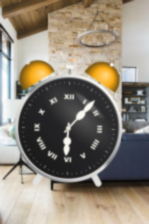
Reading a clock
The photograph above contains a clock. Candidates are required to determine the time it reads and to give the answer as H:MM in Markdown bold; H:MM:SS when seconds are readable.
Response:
**6:07**
